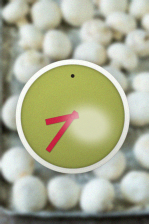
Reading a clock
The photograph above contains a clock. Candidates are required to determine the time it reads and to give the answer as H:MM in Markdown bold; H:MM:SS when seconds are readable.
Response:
**8:36**
